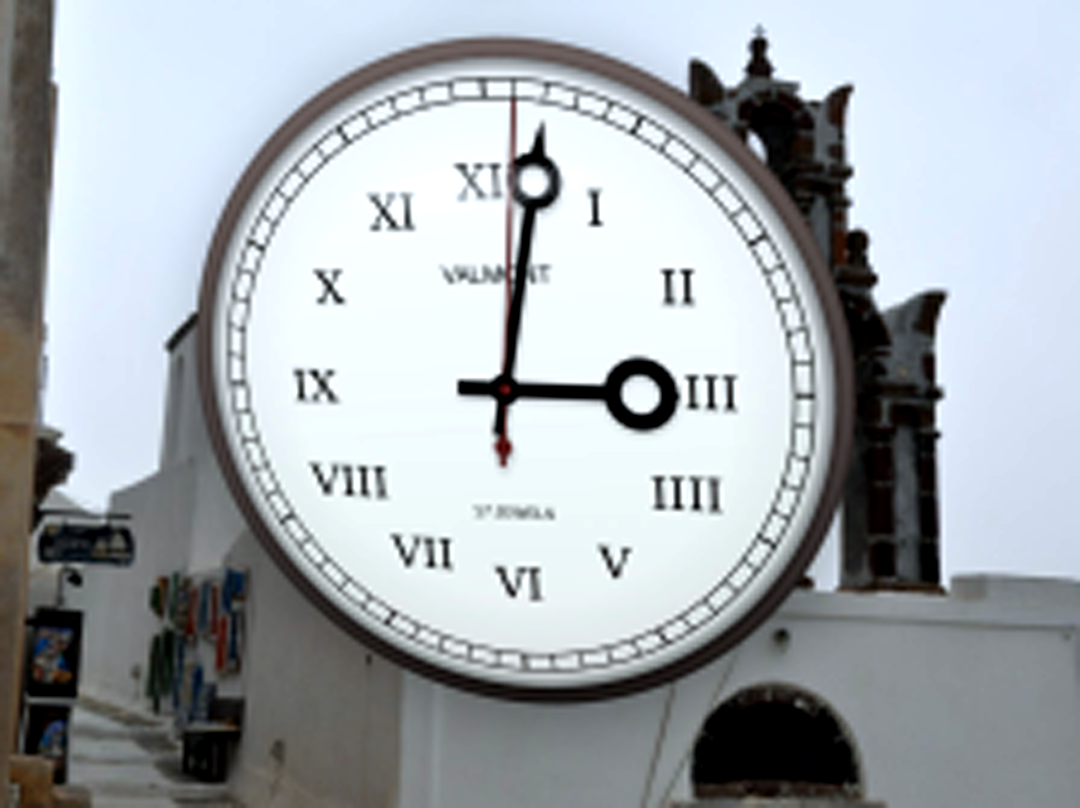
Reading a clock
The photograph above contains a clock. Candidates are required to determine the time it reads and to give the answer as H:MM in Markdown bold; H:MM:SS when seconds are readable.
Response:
**3:02:01**
